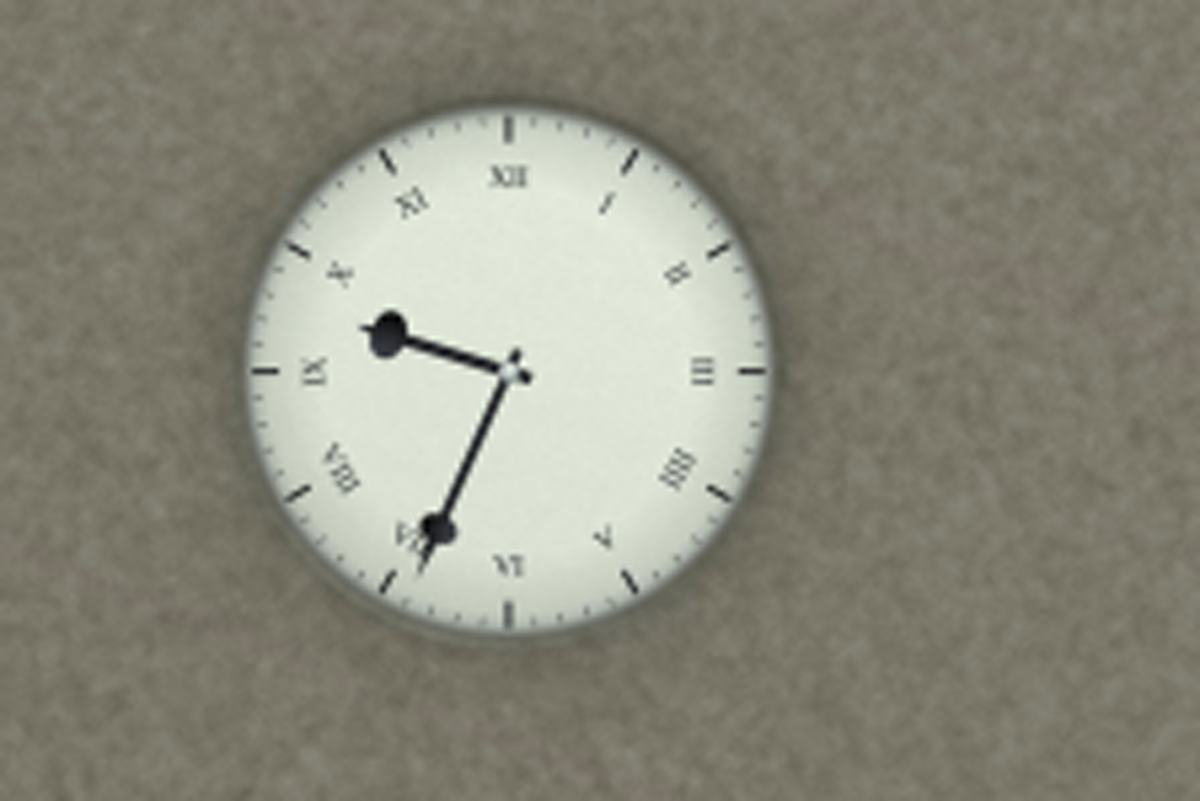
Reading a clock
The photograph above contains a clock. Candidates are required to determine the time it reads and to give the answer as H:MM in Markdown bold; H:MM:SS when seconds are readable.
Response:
**9:34**
